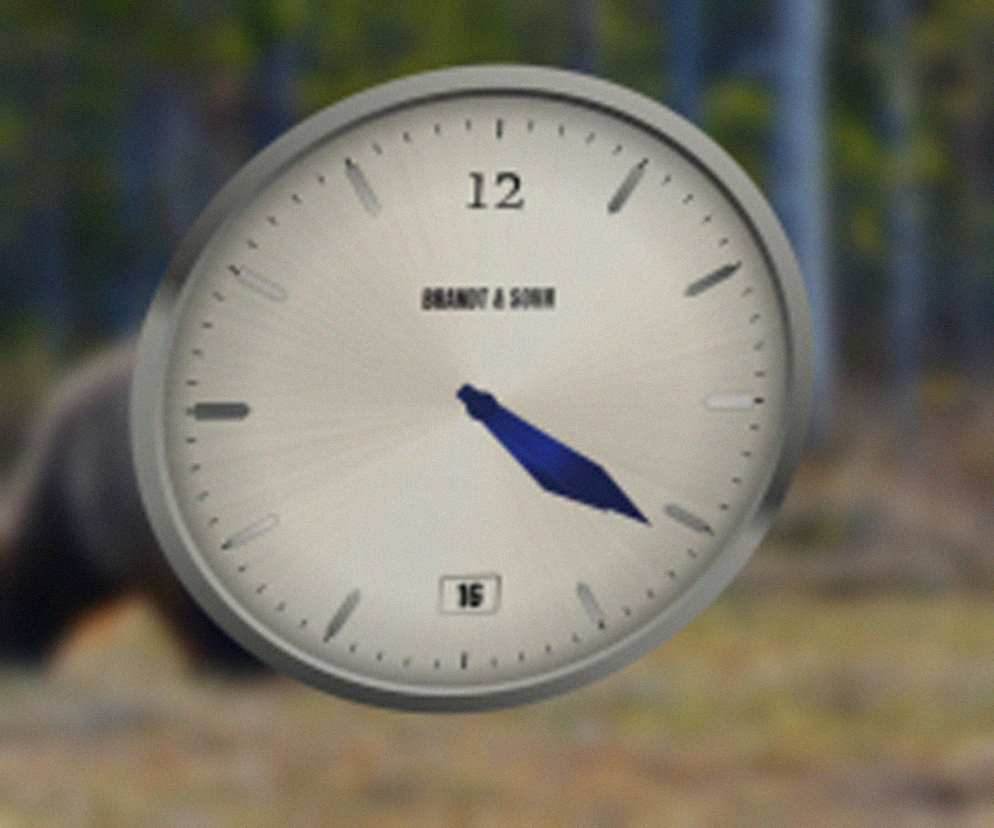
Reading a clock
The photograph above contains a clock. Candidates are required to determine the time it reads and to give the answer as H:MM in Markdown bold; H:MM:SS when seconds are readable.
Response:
**4:21**
